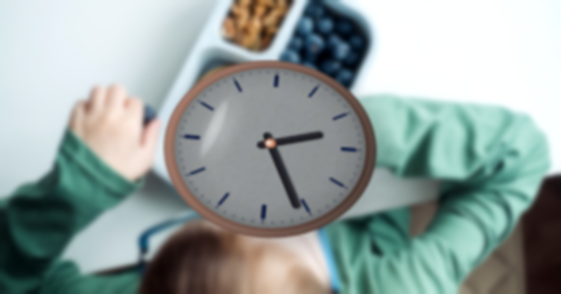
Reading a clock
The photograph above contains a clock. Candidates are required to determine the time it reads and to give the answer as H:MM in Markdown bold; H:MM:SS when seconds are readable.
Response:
**2:26**
